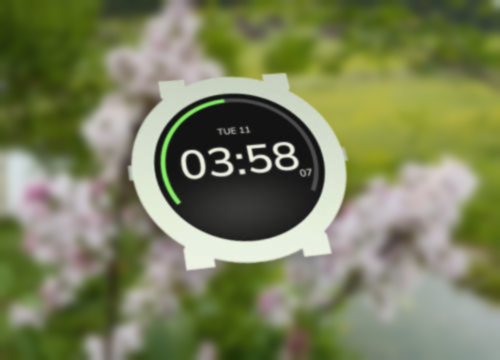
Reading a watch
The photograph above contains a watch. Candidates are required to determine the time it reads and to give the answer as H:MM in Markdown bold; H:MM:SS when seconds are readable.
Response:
**3:58:07**
